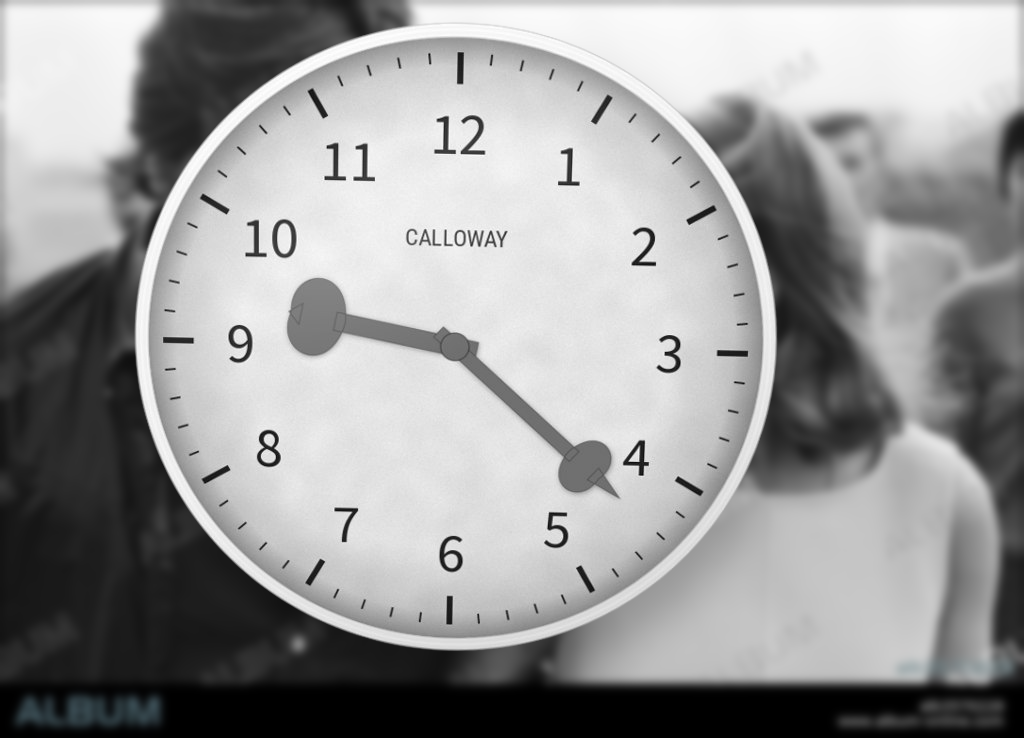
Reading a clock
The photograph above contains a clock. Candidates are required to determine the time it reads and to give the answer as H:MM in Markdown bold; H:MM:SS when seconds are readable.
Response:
**9:22**
